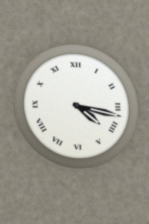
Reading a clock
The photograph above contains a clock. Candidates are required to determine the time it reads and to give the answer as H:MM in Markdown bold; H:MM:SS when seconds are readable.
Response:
**4:17**
